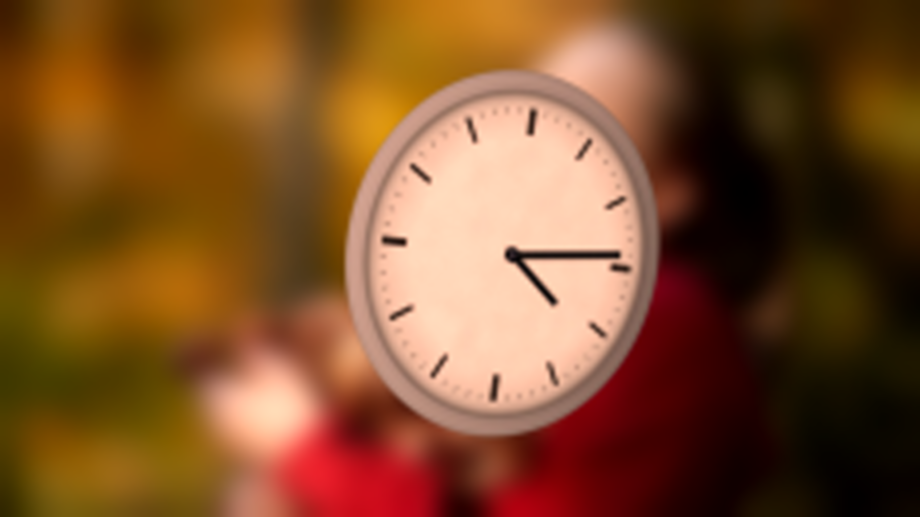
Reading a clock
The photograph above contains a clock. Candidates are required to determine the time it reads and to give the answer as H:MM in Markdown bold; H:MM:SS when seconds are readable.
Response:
**4:14**
